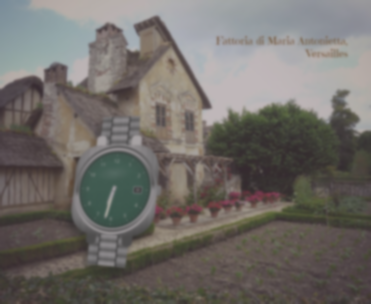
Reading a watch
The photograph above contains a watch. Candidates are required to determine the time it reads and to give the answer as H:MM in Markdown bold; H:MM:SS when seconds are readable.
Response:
**6:32**
